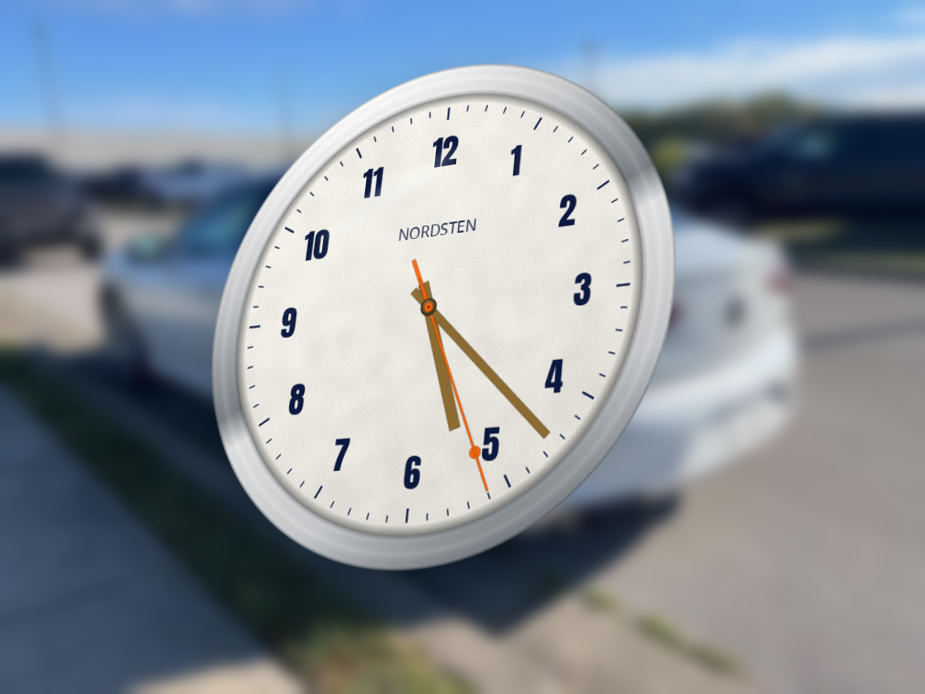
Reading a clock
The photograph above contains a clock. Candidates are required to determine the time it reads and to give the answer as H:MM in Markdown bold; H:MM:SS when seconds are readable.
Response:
**5:22:26**
